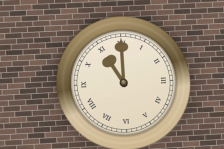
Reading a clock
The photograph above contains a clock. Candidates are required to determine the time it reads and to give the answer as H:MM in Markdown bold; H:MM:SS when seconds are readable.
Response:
**11:00**
